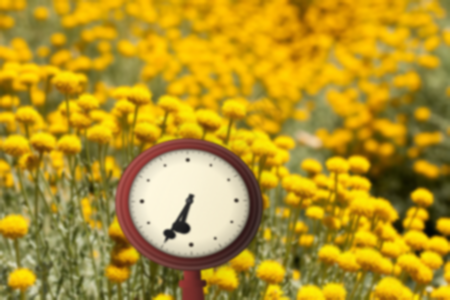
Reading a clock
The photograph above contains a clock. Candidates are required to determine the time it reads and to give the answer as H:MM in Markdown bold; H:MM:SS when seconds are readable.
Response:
**6:35**
